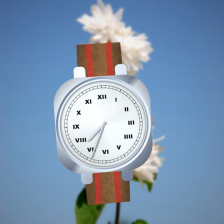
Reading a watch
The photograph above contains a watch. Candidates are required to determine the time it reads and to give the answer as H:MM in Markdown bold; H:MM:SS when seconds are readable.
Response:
**7:34**
